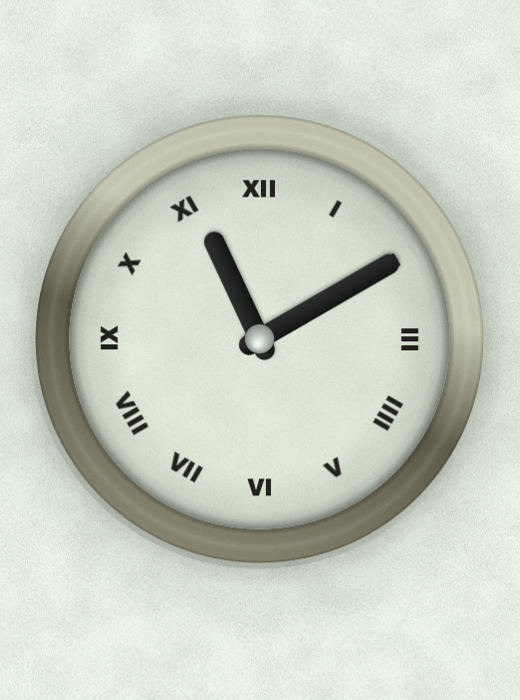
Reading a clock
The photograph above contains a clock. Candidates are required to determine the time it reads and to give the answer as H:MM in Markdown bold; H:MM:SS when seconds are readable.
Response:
**11:10**
